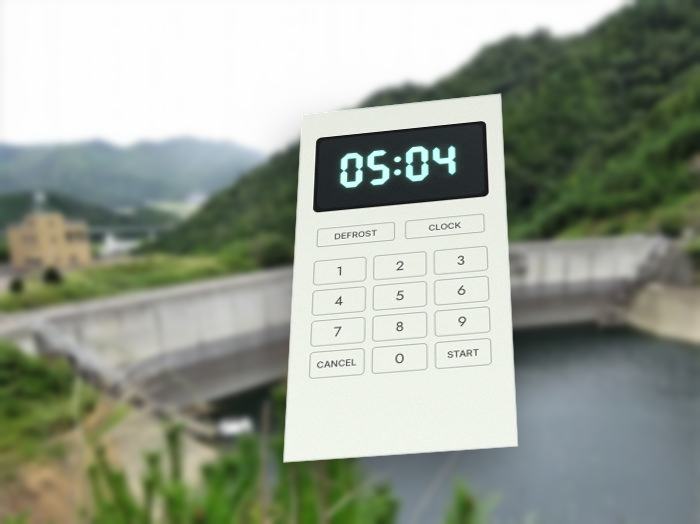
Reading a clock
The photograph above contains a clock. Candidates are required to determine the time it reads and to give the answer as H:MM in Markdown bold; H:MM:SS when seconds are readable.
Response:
**5:04**
